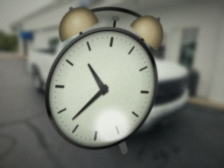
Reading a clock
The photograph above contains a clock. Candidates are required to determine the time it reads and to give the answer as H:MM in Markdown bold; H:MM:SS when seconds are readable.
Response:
**10:37**
